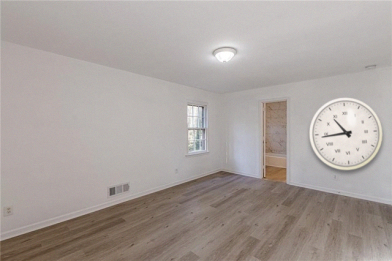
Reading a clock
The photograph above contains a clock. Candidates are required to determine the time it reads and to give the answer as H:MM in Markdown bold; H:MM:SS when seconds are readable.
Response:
**10:44**
